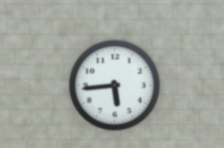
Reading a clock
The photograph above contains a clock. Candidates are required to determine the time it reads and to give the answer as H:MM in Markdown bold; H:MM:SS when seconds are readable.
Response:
**5:44**
